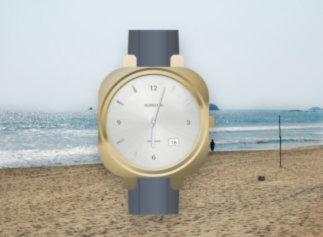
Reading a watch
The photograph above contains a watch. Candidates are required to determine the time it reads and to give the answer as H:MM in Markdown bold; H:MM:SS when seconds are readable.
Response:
**6:03**
